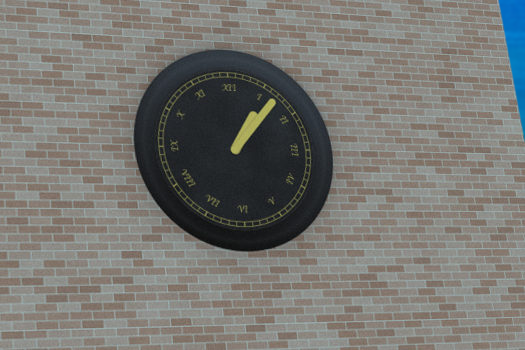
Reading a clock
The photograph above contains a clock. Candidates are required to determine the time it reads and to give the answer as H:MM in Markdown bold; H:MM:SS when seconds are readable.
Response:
**1:07**
